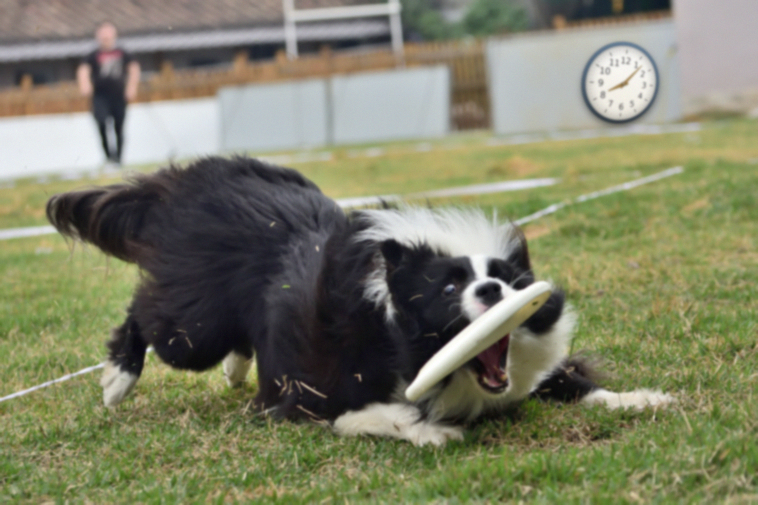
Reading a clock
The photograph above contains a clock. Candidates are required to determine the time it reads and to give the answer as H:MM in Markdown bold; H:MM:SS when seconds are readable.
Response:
**8:07**
